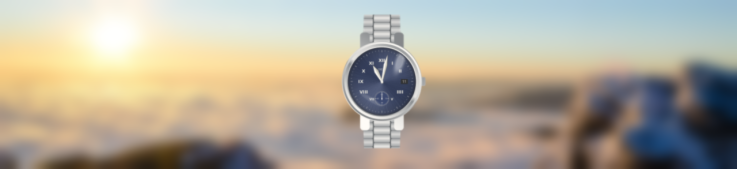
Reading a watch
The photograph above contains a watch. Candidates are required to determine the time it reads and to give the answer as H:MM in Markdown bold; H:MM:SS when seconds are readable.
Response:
**11:02**
